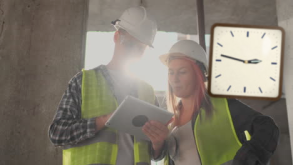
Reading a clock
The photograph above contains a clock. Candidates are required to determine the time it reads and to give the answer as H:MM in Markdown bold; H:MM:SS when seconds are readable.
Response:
**2:47**
